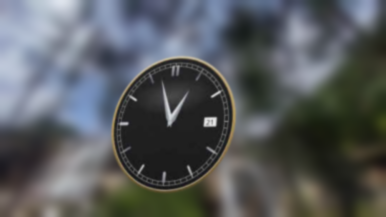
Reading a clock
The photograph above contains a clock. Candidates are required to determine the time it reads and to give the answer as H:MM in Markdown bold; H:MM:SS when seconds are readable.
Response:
**12:57**
